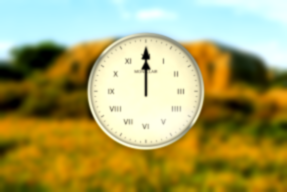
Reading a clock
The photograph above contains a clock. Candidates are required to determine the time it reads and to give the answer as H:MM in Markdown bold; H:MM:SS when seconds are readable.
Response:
**12:00**
